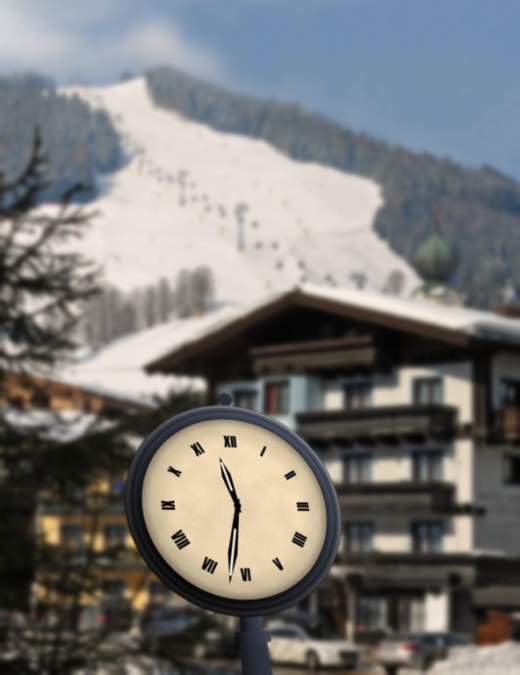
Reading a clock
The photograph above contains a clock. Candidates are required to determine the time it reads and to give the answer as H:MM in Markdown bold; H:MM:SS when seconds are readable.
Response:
**11:32**
